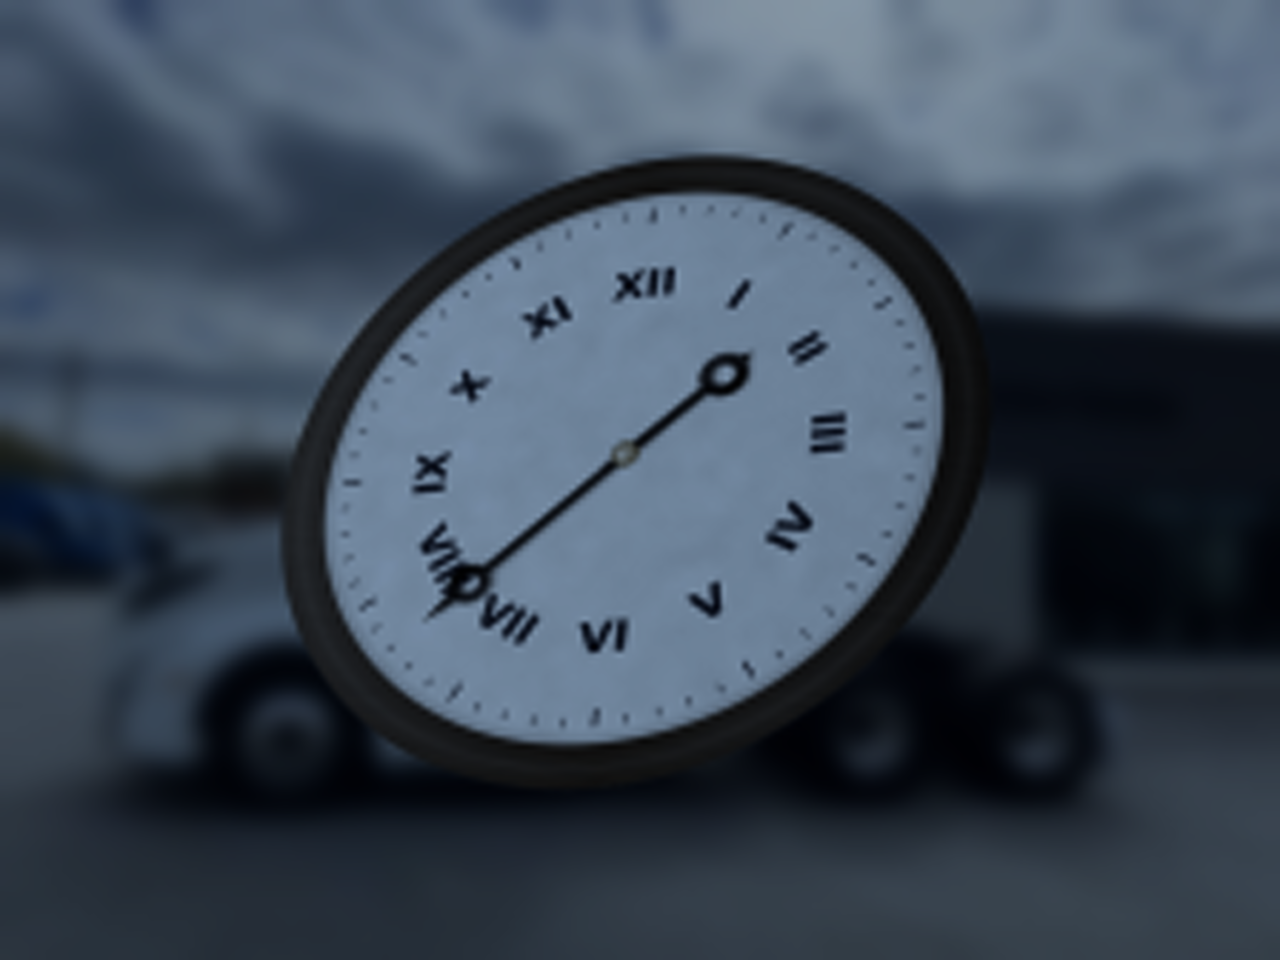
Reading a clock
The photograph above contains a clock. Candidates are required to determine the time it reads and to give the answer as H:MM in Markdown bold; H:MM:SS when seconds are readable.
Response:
**1:38**
